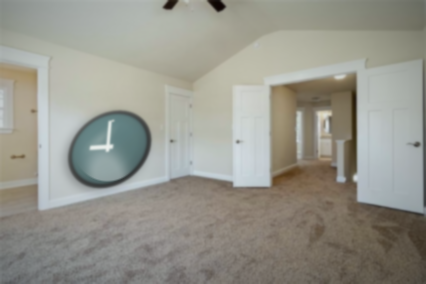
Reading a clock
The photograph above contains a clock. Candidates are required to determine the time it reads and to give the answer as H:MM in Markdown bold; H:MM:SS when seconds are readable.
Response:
**8:59**
